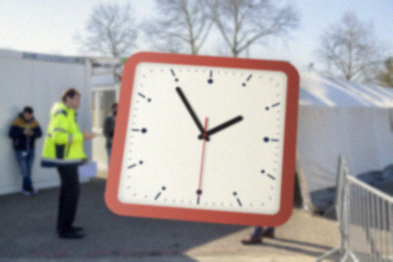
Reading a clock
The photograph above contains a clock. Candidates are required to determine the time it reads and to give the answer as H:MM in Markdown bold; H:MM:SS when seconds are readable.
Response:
**1:54:30**
